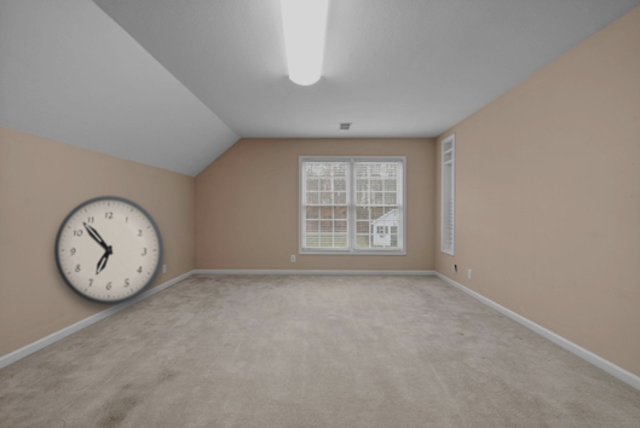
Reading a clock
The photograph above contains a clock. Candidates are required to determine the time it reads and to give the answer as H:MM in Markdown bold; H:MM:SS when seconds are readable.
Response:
**6:53**
